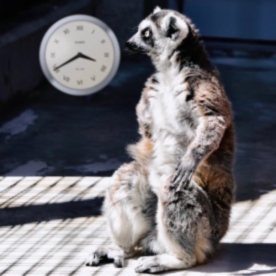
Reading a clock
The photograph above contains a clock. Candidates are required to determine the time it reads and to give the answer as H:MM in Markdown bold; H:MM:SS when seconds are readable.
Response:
**3:40**
